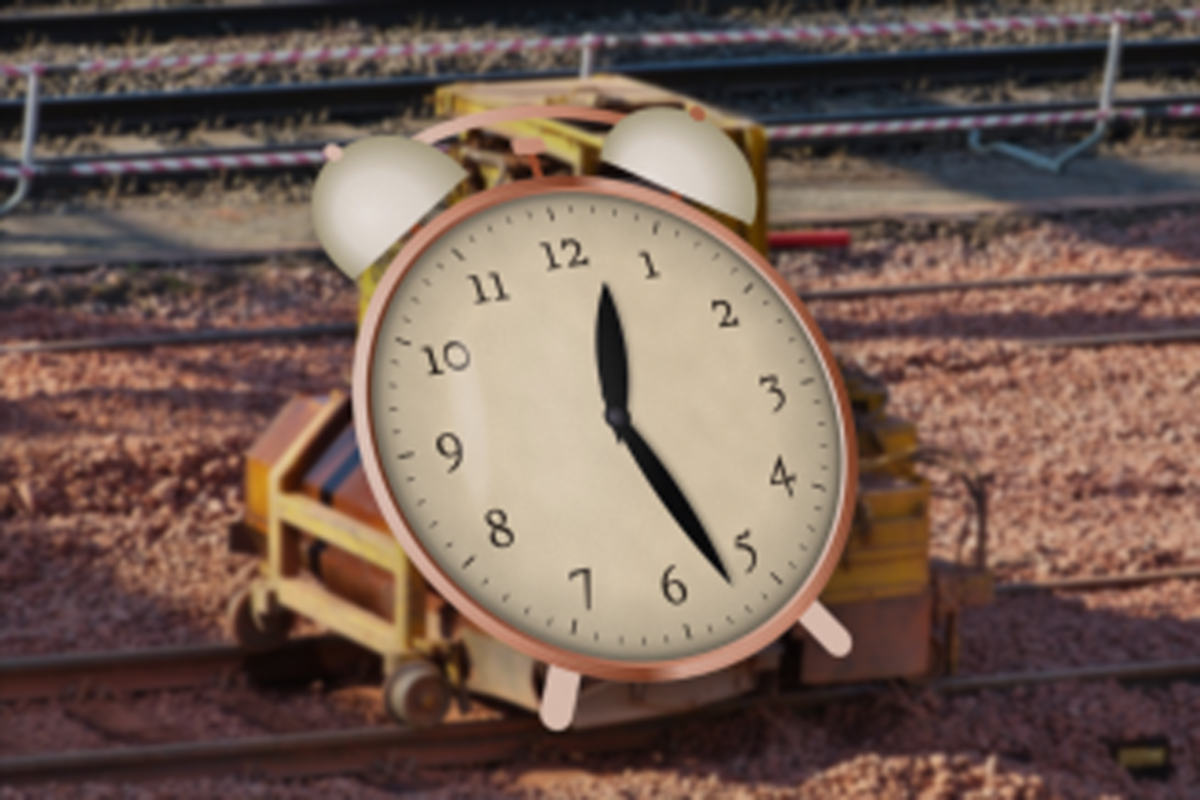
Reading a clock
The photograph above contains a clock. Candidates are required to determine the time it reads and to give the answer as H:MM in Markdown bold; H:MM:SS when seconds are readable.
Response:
**12:27**
